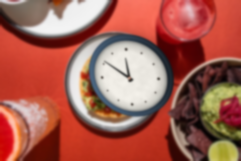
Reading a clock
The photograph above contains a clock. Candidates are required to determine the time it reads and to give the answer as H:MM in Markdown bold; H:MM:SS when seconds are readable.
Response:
**11:51**
